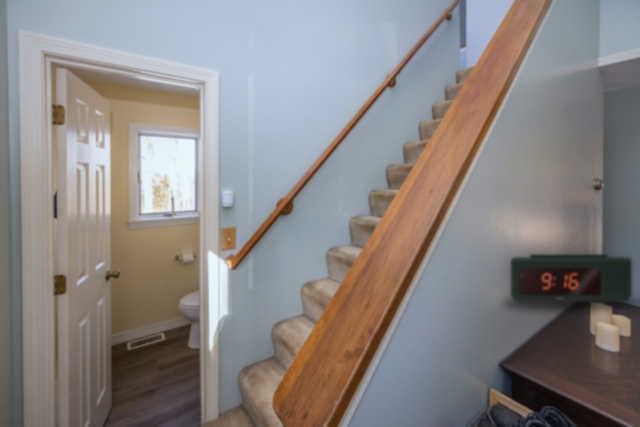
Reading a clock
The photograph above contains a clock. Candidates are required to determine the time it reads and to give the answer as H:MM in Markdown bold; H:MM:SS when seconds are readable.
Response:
**9:16**
